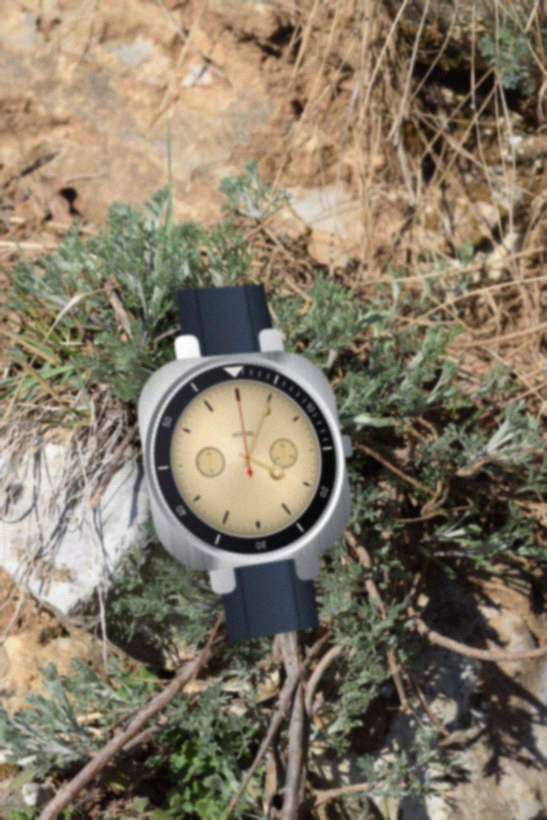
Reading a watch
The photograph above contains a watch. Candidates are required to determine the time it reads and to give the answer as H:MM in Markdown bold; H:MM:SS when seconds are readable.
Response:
**4:05**
